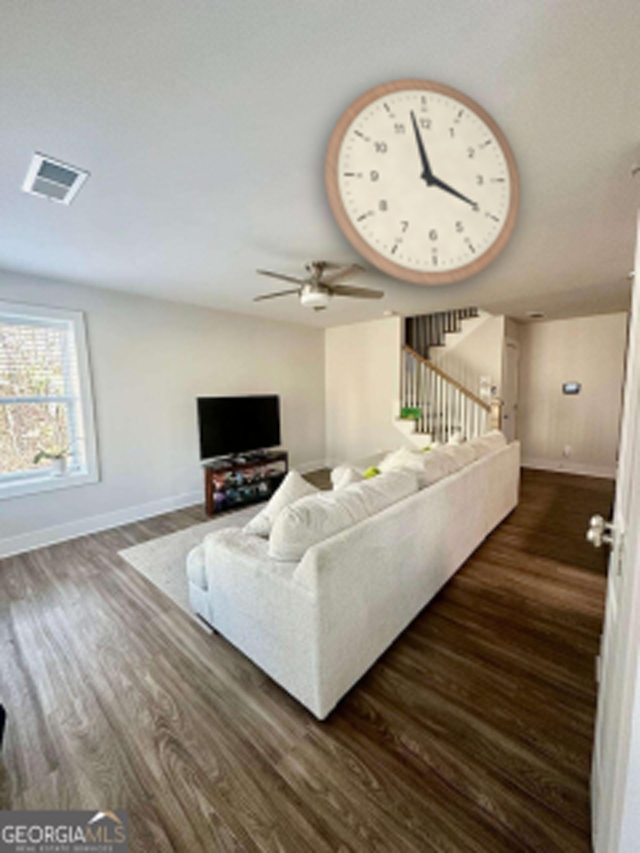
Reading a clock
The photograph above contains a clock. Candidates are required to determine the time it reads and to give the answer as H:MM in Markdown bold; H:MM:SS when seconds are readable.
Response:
**3:58**
